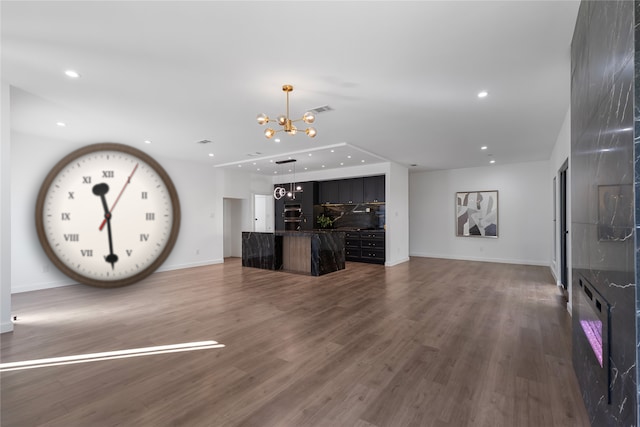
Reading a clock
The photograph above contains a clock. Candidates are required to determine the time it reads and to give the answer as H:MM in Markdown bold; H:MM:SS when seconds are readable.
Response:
**11:29:05**
